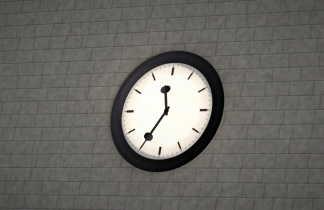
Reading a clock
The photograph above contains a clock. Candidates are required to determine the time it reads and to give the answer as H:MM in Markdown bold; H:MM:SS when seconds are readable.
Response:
**11:35**
